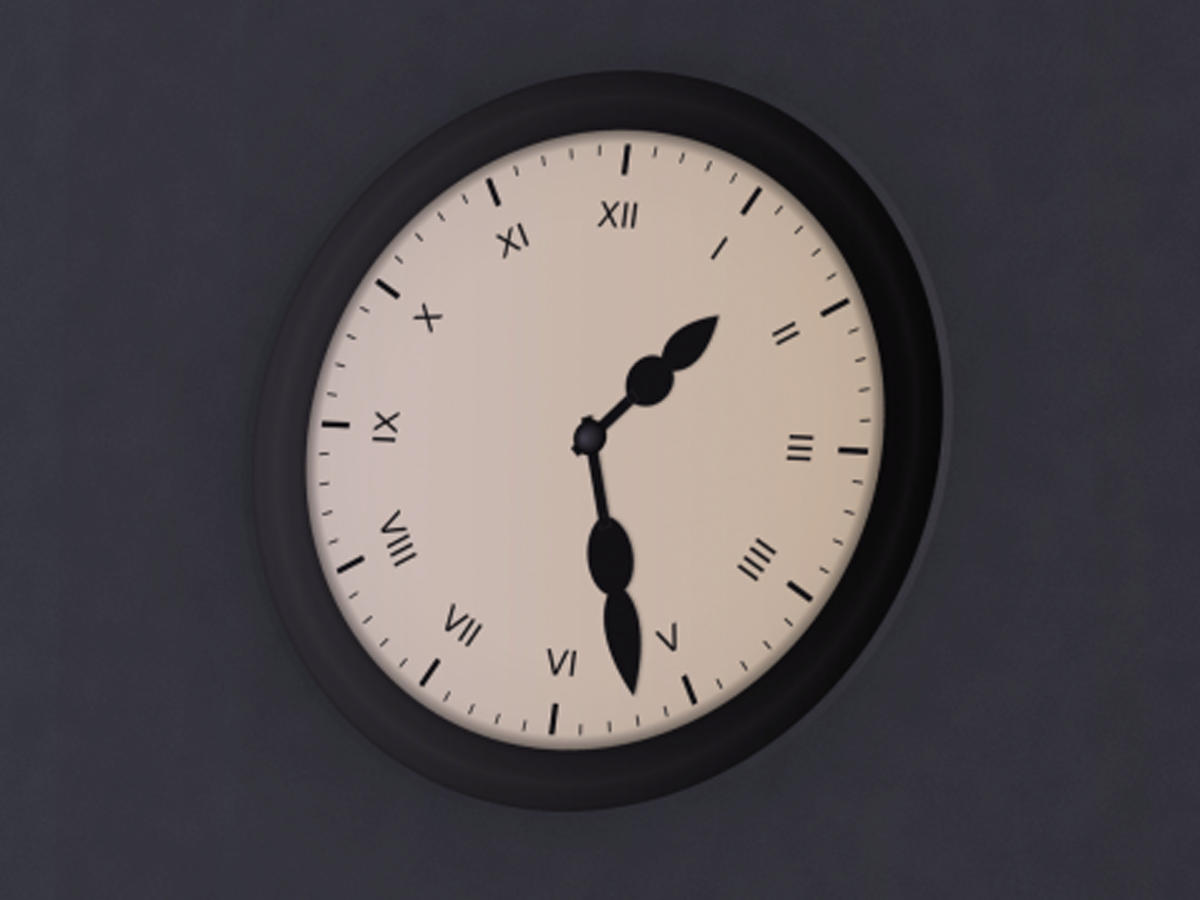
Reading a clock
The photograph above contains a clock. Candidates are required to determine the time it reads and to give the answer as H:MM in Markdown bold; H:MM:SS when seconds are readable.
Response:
**1:27**
